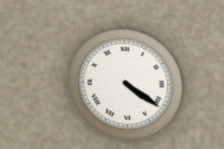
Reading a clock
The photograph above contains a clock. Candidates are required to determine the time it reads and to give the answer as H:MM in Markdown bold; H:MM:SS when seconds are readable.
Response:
**4:21**
